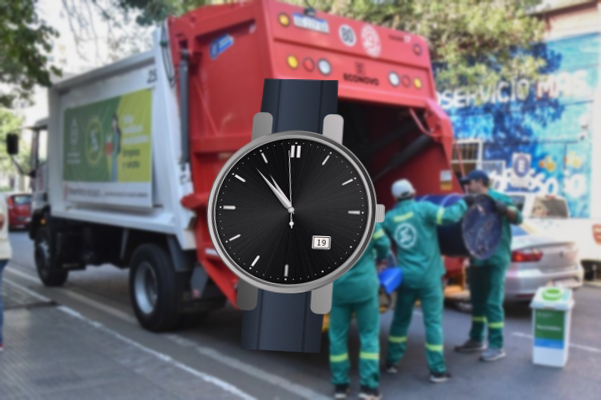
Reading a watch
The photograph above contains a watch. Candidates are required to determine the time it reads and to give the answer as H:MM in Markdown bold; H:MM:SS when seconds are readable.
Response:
**10:52:59**
